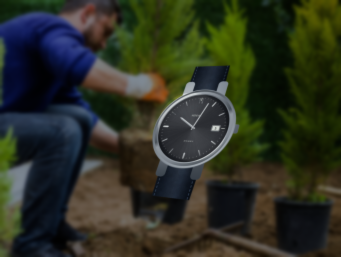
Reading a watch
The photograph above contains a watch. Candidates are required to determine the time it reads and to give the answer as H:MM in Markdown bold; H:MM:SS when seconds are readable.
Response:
**10:03**
